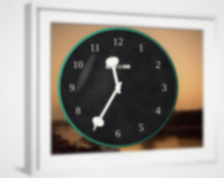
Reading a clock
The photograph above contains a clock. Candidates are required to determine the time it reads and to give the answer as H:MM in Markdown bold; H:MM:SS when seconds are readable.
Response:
**11:35**
